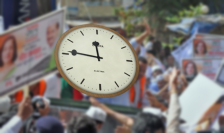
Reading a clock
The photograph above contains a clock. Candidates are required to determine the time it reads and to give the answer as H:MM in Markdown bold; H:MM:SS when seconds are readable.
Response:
**11:46**
